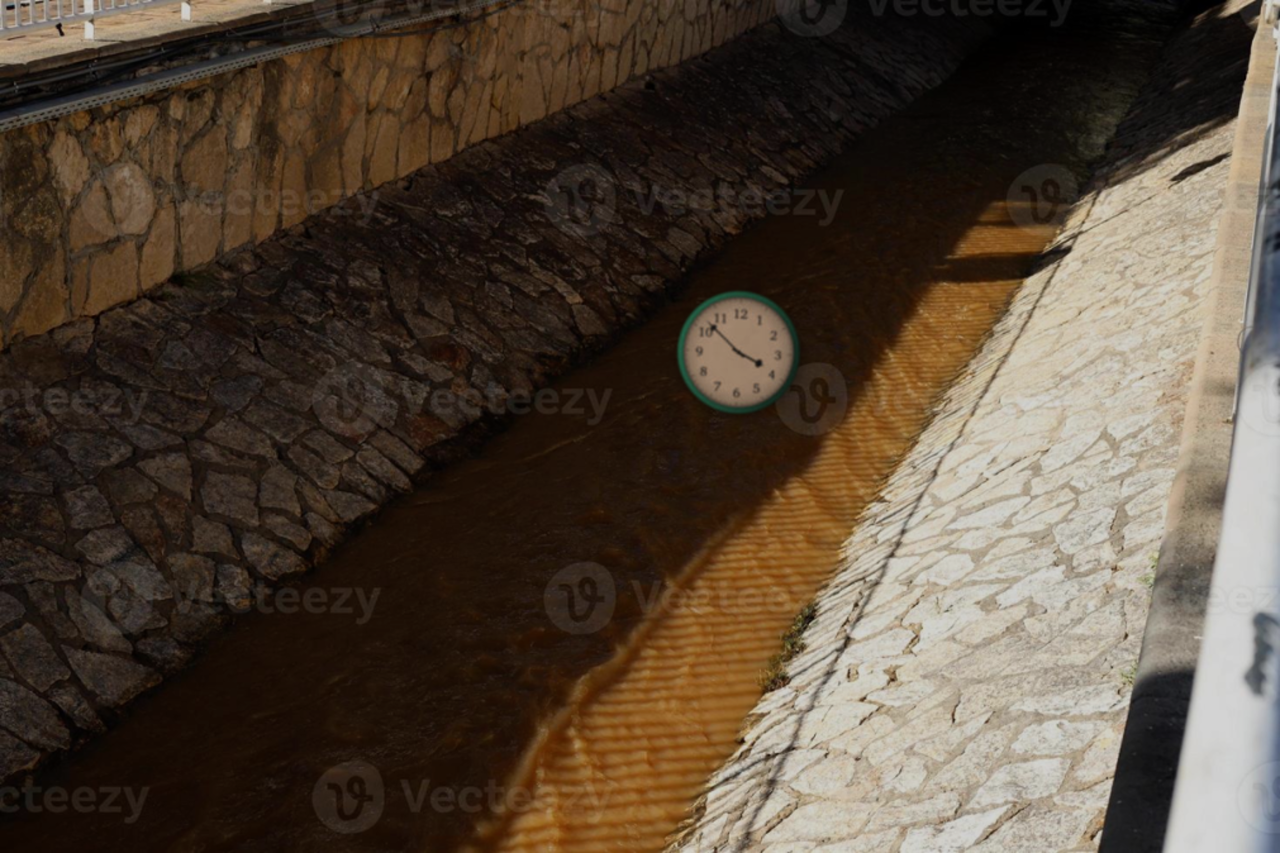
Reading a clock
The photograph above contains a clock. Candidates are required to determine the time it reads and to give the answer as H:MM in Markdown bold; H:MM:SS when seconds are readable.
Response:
**3:52**
